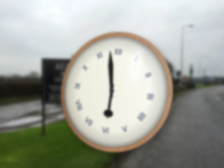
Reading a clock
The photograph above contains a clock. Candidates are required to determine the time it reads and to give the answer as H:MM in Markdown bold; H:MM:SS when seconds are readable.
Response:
**5:58**
